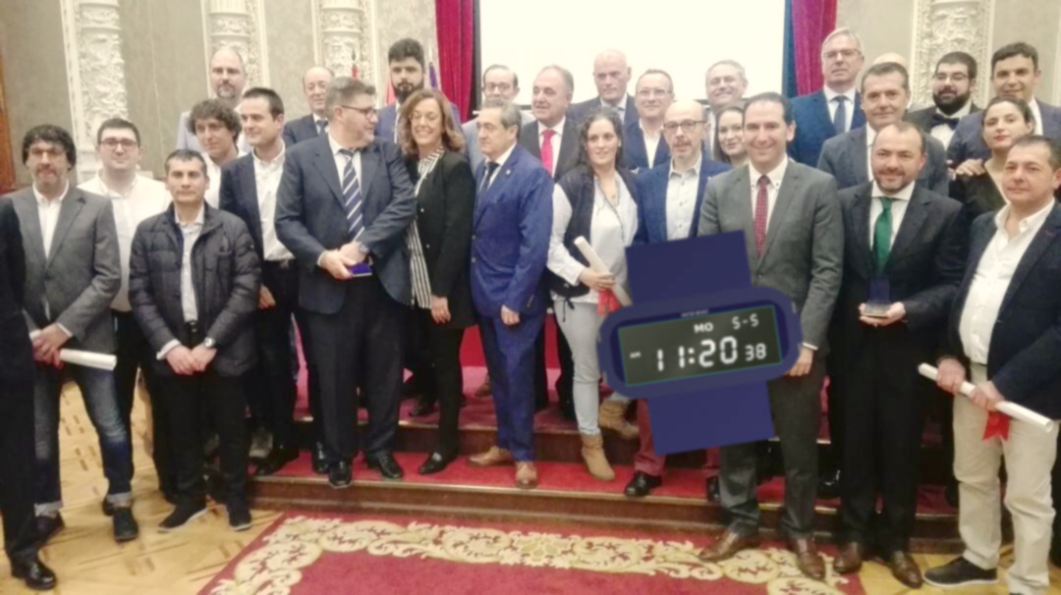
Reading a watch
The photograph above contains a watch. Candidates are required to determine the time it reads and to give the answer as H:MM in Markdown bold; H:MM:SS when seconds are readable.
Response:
**11:20:38**
